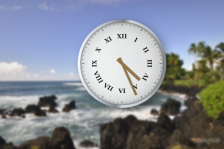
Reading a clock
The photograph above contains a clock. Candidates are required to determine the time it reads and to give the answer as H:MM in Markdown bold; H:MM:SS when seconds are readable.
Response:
**4:26**
